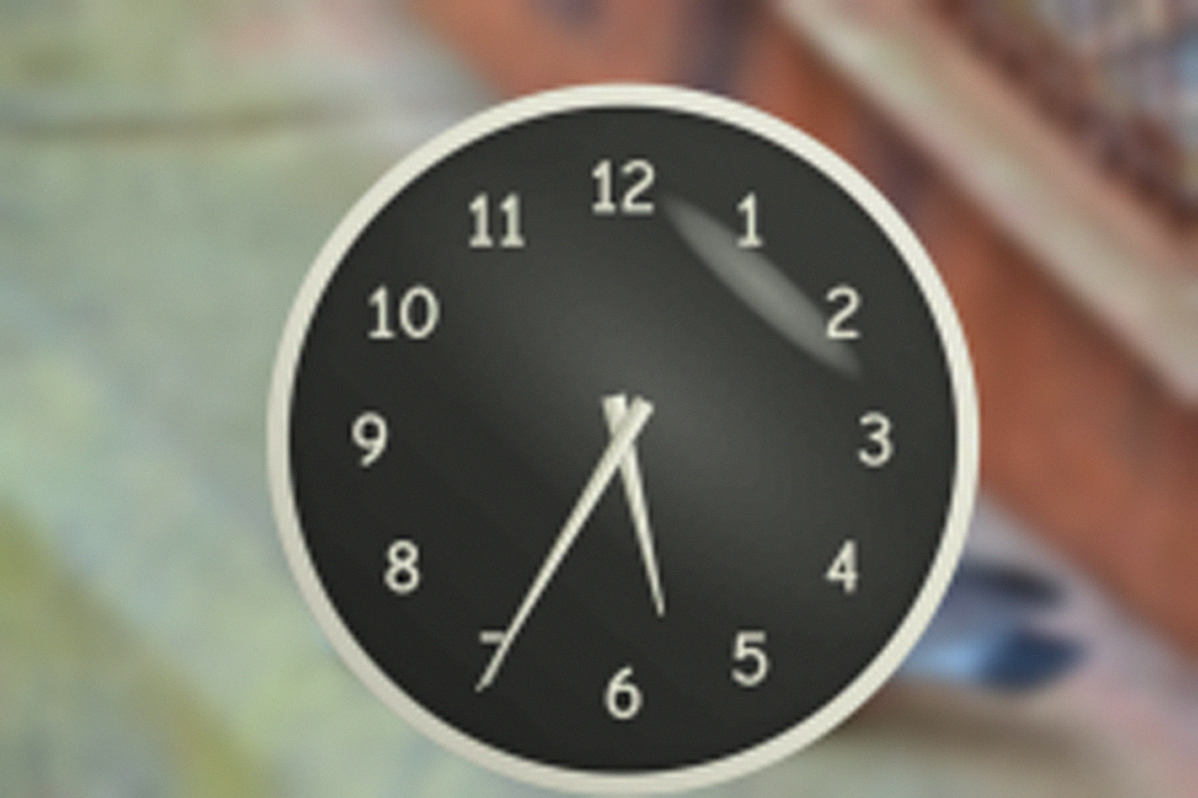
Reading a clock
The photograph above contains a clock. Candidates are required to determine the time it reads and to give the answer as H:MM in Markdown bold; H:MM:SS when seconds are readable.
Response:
**5:35**
